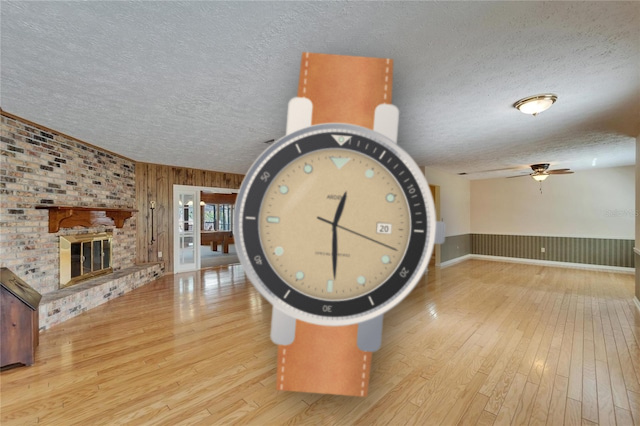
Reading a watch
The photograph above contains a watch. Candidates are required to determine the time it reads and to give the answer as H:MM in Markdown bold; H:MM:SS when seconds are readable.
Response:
**12:29:18**
